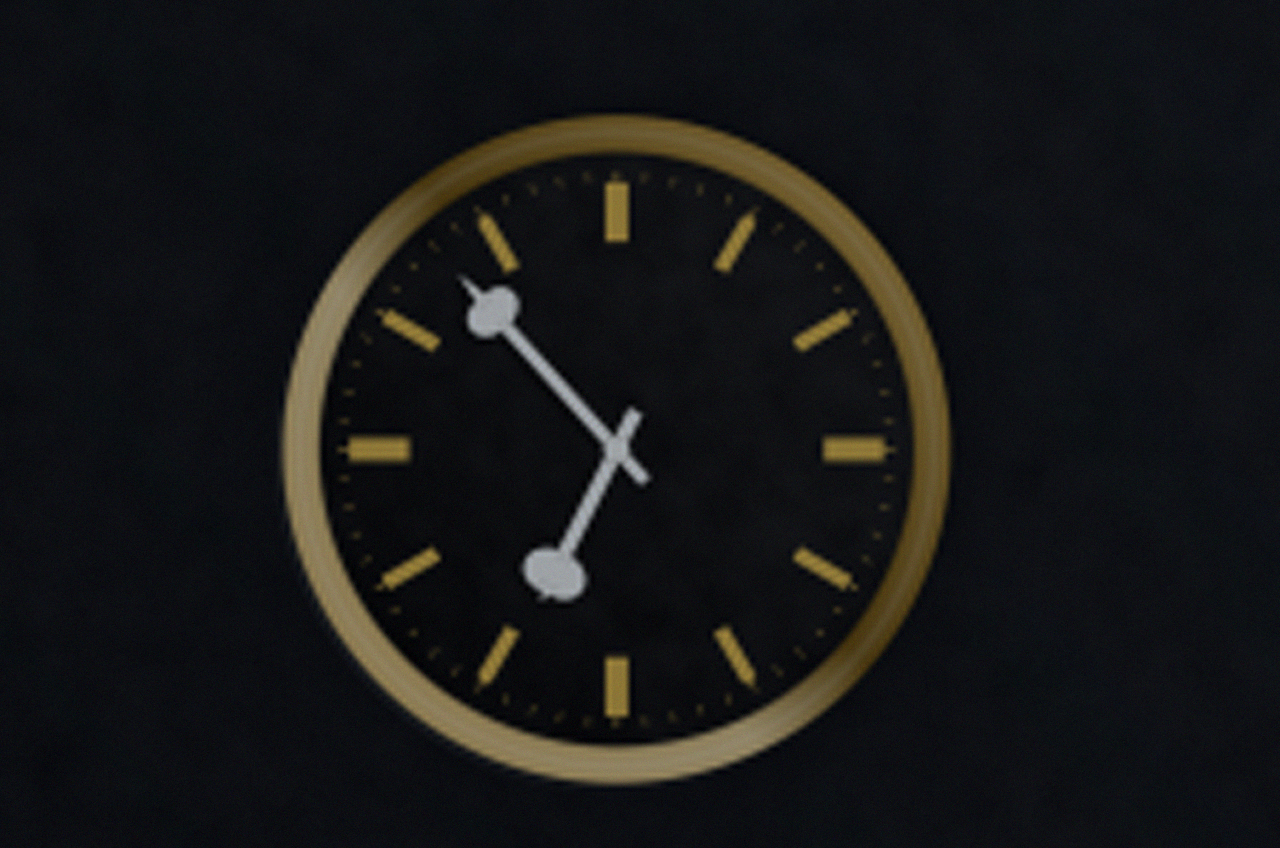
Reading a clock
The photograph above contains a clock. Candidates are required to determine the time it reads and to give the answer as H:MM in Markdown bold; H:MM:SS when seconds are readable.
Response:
**6:53**
